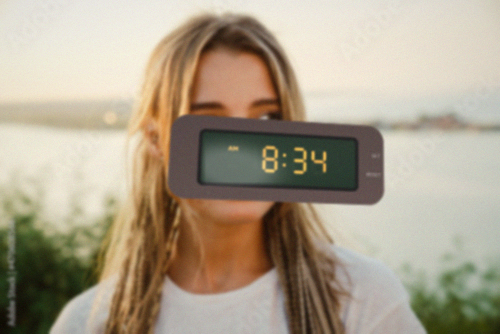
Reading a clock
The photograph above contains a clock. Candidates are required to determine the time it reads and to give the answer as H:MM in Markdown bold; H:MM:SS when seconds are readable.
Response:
**8:34**
